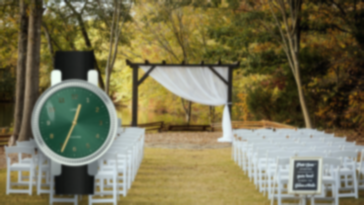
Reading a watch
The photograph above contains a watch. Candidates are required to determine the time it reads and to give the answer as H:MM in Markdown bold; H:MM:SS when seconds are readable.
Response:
**12:34**
